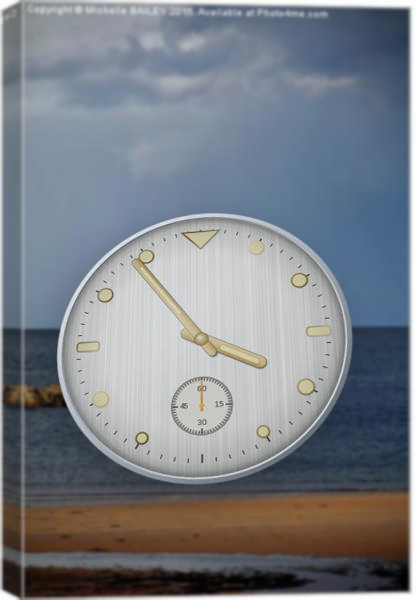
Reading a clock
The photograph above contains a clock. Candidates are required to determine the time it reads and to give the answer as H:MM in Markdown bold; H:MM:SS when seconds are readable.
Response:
**3:54**
